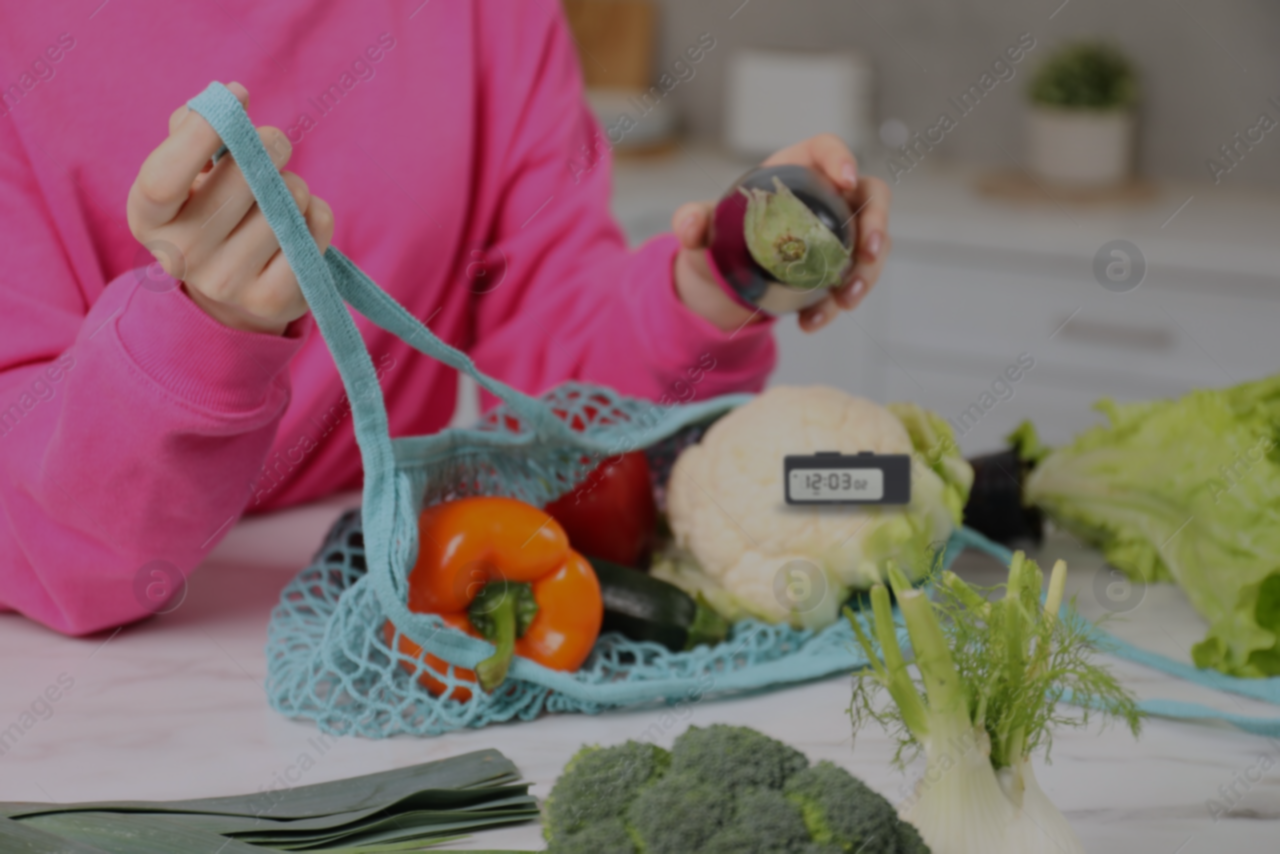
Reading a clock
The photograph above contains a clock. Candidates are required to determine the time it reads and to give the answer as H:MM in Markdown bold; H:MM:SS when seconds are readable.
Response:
**12:03**
